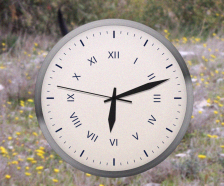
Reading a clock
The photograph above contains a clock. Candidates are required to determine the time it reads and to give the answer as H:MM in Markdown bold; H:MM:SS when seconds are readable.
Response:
**6:11:47**
